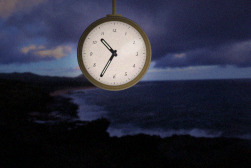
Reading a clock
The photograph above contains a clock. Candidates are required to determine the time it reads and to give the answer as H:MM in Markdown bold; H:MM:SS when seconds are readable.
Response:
**10:35**
